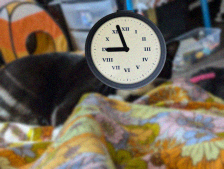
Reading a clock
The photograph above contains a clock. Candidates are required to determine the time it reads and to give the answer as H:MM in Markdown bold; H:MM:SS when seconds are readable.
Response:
**8:57**
